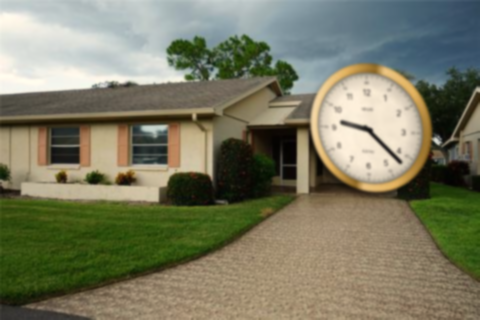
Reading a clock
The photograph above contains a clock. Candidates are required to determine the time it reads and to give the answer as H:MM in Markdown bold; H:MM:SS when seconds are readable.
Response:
**9:22**
